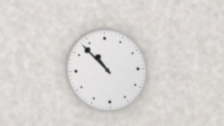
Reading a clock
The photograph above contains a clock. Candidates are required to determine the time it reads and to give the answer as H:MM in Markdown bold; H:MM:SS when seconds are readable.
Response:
**10:53**
